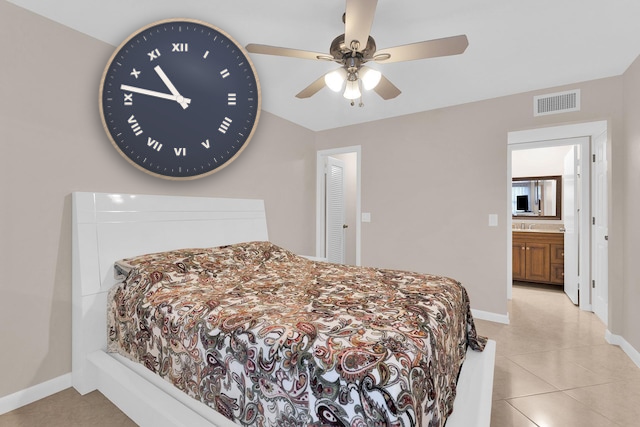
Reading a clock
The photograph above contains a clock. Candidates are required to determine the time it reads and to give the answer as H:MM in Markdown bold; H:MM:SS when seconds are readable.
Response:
**10:47**
